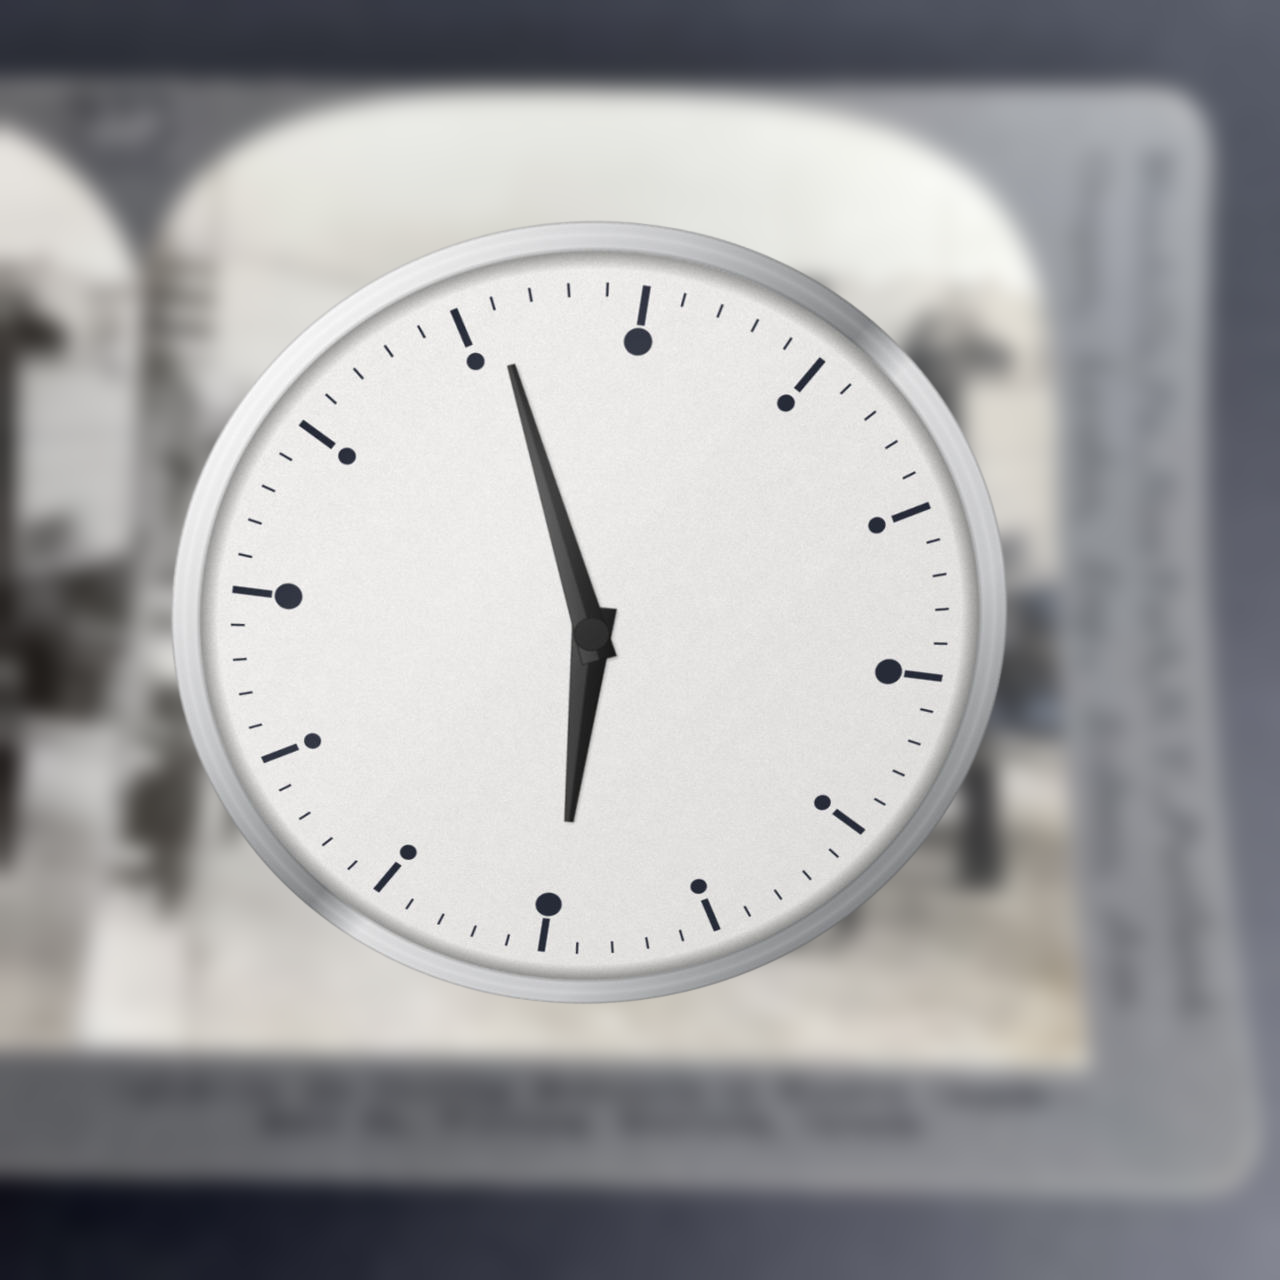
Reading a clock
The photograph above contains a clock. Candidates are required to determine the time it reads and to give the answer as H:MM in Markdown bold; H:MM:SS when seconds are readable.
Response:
**5:56**
